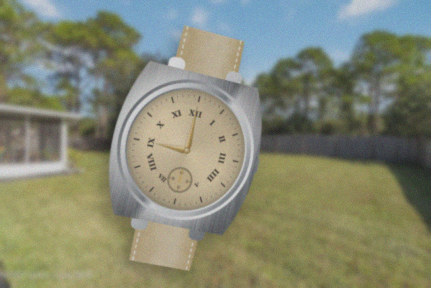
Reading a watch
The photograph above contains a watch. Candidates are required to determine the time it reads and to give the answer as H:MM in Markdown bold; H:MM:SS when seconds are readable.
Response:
**9:00**
